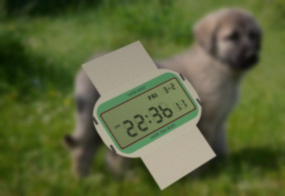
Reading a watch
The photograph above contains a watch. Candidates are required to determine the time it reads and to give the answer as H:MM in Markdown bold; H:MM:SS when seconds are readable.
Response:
**22:36:11**
